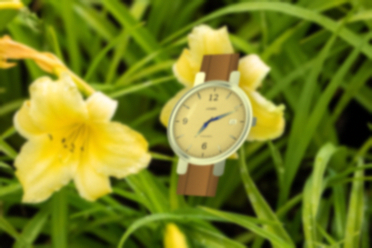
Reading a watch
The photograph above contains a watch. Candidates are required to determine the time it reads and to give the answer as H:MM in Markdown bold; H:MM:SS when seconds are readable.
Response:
**7:11**
